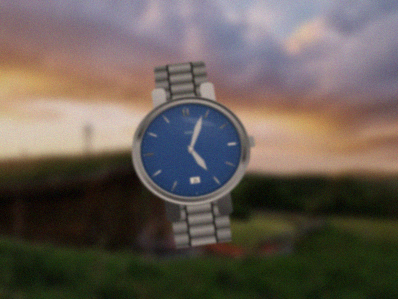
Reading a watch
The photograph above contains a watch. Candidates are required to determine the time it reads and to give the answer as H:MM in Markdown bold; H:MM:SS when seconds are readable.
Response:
**5:04**
